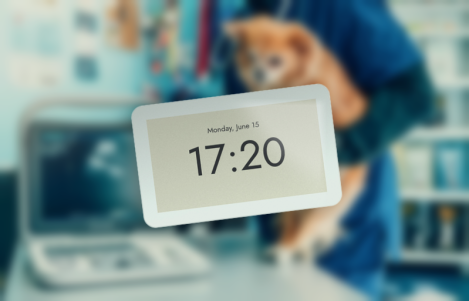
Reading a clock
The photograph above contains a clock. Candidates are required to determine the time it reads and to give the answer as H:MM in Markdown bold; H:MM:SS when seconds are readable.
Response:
**17:20**
